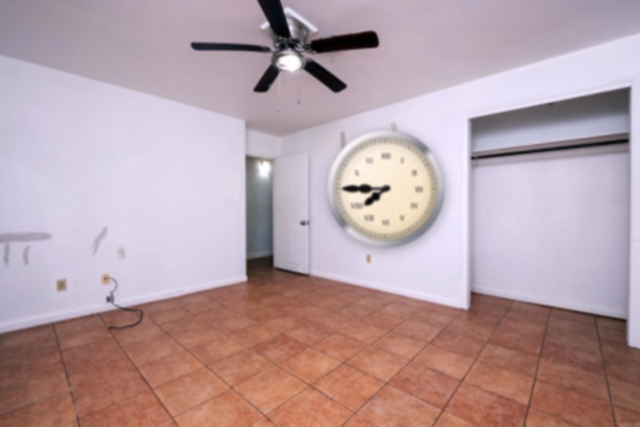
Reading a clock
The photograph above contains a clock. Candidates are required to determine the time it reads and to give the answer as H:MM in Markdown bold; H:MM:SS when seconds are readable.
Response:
**7:45**
